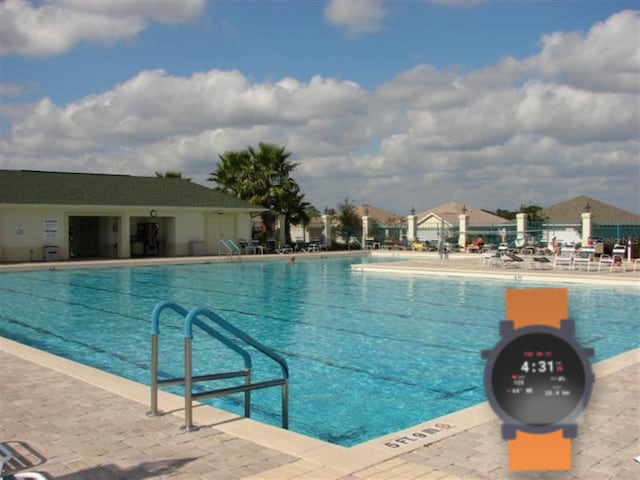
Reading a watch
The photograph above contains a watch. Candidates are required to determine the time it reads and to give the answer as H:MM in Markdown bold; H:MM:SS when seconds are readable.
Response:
**4:31**
